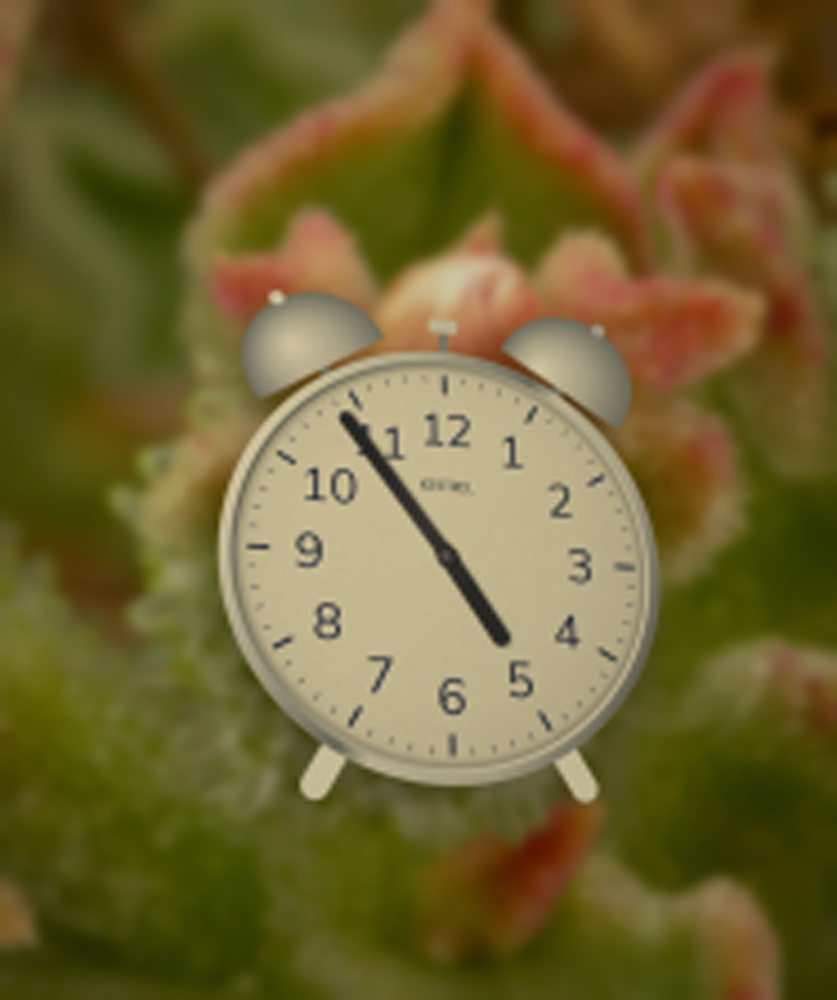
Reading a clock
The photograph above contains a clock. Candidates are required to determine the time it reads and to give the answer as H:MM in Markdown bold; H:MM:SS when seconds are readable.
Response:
**4:54**
